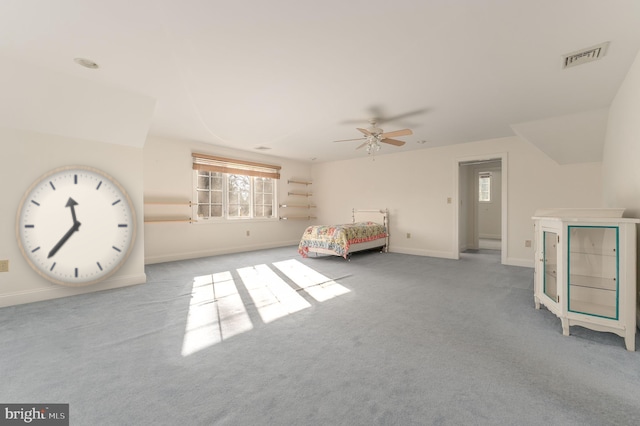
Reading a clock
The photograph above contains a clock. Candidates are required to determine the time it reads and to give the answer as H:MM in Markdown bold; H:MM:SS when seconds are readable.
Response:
**11:37**
